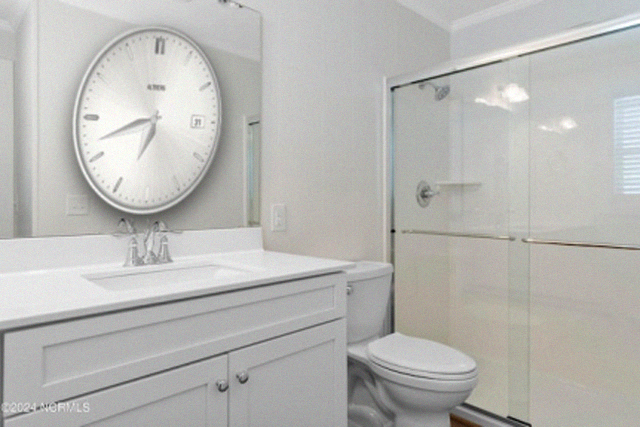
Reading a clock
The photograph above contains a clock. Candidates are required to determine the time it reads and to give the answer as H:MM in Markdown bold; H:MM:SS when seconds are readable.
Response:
**6:42**
